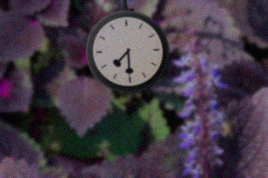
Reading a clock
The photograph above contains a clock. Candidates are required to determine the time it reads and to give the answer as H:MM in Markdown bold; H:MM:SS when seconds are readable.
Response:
**7:30**
